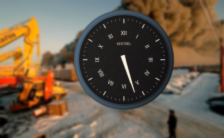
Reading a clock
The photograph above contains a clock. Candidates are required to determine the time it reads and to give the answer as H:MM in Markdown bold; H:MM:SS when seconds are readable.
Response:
**5:27**
